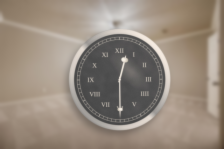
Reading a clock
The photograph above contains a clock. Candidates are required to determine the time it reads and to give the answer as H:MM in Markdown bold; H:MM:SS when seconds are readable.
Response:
**12:30**
